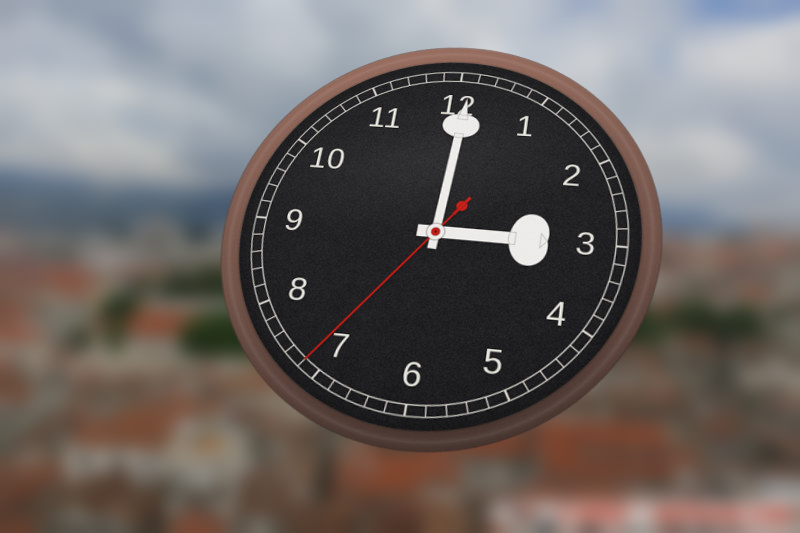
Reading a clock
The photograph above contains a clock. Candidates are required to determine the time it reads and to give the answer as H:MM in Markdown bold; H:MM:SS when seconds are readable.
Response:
**3:00:36**
